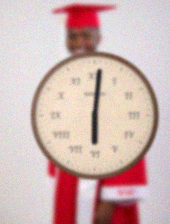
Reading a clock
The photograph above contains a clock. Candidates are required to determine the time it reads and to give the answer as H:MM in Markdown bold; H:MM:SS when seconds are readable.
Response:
**6:01**
